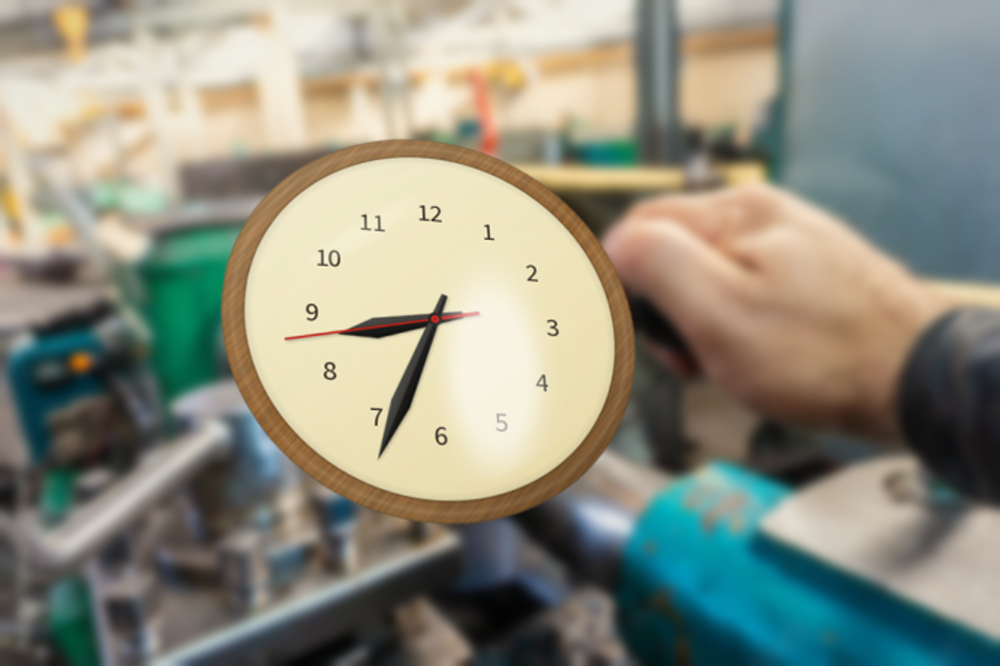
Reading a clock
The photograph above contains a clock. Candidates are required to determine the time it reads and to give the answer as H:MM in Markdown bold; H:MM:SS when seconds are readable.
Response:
**8:33:43**
